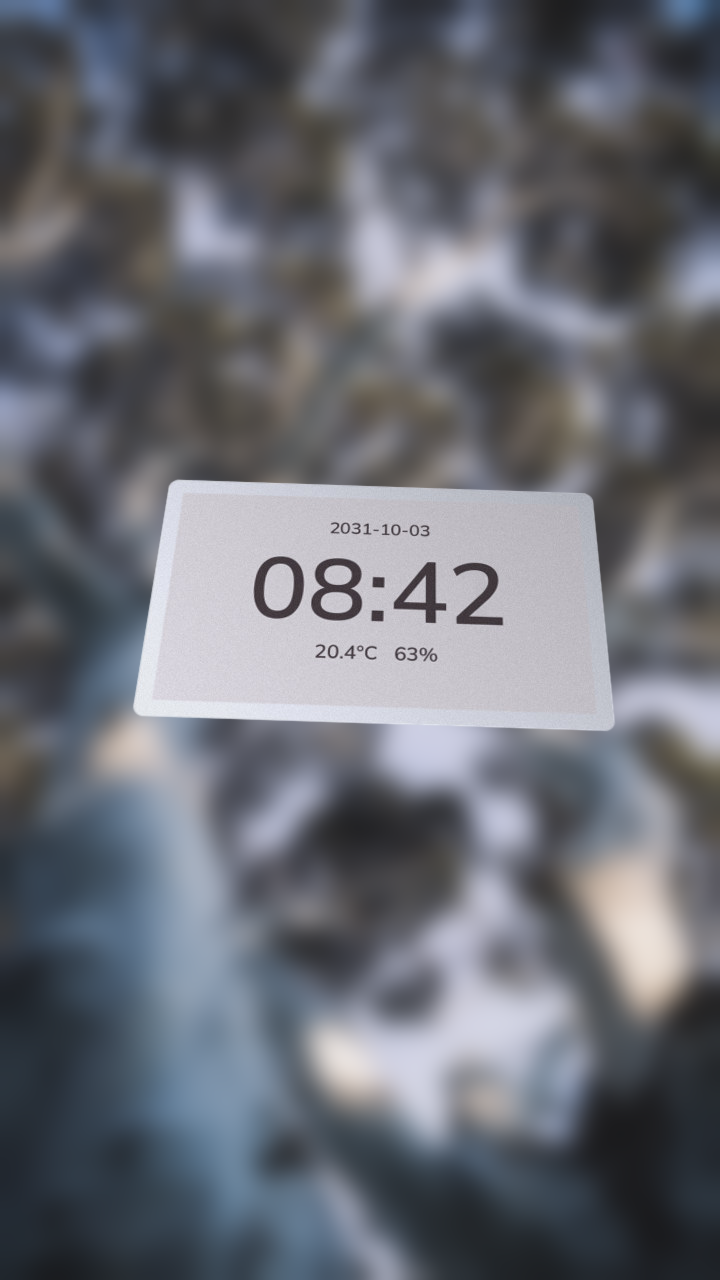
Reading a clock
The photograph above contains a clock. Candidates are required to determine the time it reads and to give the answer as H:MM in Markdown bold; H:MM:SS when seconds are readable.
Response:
**8:42**
